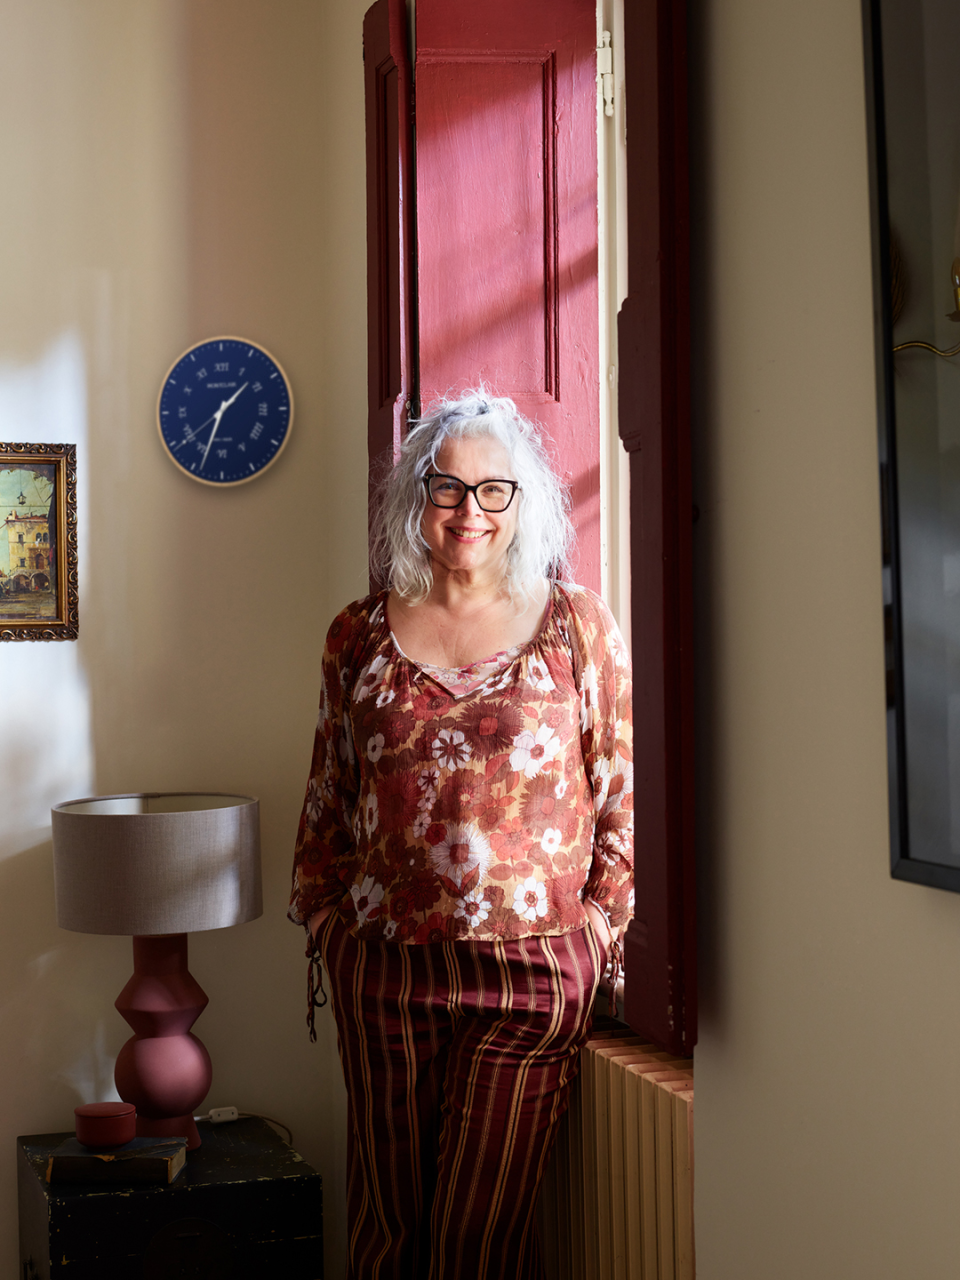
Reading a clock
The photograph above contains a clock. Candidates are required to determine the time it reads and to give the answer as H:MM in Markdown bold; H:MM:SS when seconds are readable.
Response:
**1:33:39**
